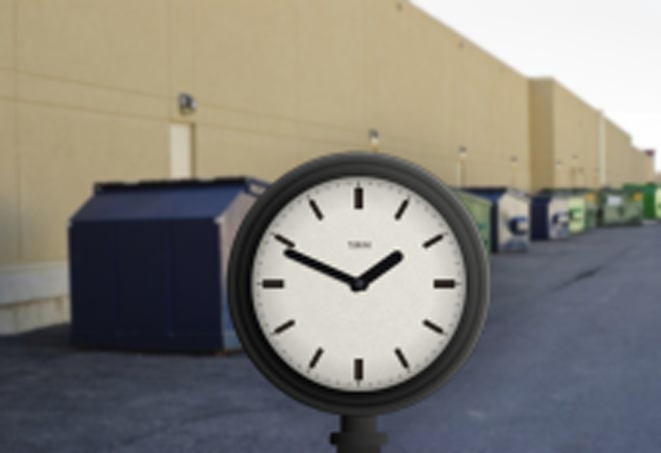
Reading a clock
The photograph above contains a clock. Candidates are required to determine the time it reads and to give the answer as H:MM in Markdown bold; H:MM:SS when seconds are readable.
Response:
**1:49**
